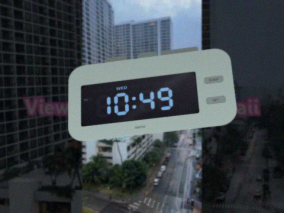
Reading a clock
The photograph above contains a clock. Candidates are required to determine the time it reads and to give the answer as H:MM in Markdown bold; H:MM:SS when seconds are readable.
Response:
**10:49**
